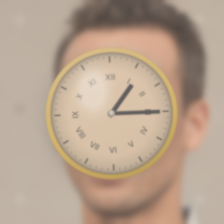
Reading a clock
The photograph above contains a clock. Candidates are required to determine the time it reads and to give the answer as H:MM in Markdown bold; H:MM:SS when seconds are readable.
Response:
**1:15**
